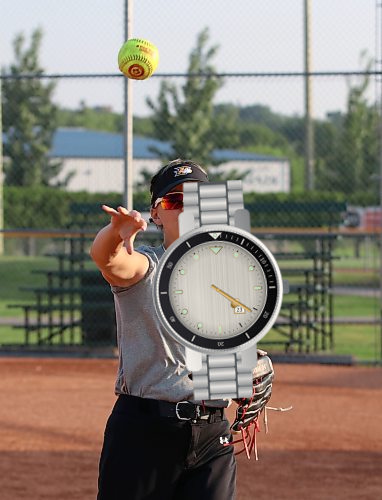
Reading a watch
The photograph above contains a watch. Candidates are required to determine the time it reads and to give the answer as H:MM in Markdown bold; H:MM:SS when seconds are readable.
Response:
**4:21**
